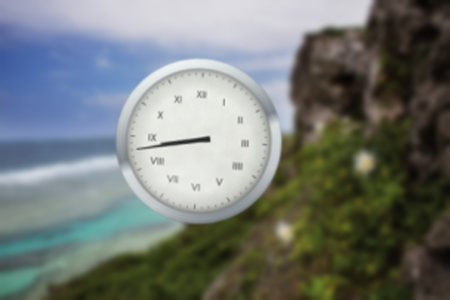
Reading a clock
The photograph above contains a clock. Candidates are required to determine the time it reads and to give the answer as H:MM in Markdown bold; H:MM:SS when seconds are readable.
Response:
**8:43**
